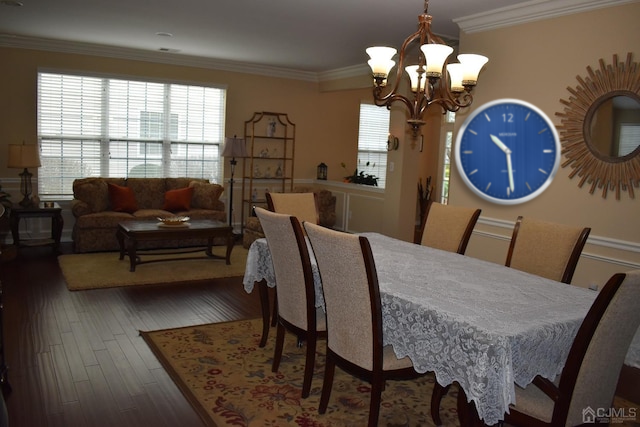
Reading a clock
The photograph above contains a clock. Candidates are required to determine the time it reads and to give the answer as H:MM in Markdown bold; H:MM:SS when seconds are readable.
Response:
**10:29**
